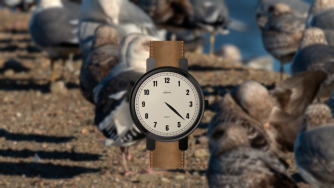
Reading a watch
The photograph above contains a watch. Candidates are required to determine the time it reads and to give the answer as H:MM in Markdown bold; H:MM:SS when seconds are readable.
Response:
**4:22**
